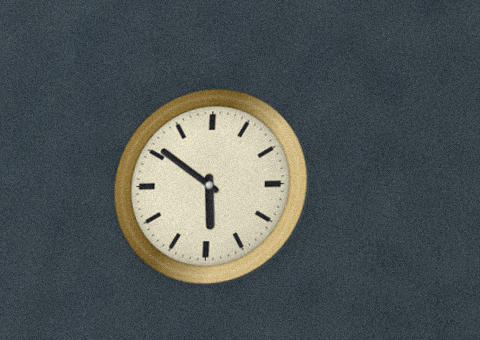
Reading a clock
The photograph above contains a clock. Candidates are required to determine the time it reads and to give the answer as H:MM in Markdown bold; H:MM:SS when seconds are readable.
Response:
**5:51**
